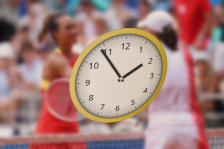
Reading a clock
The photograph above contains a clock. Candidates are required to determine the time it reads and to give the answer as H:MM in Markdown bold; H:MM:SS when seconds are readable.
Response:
**1:54**
